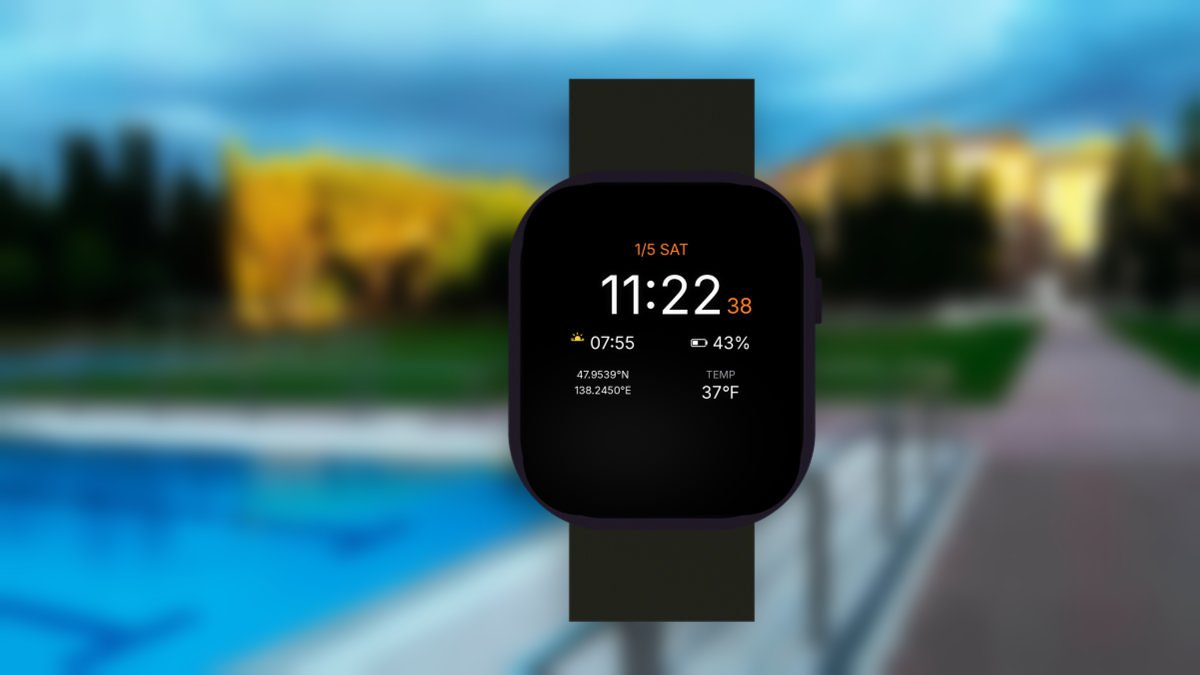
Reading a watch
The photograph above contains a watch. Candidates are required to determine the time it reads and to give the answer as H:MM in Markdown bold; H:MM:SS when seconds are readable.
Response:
**11:22:38**
